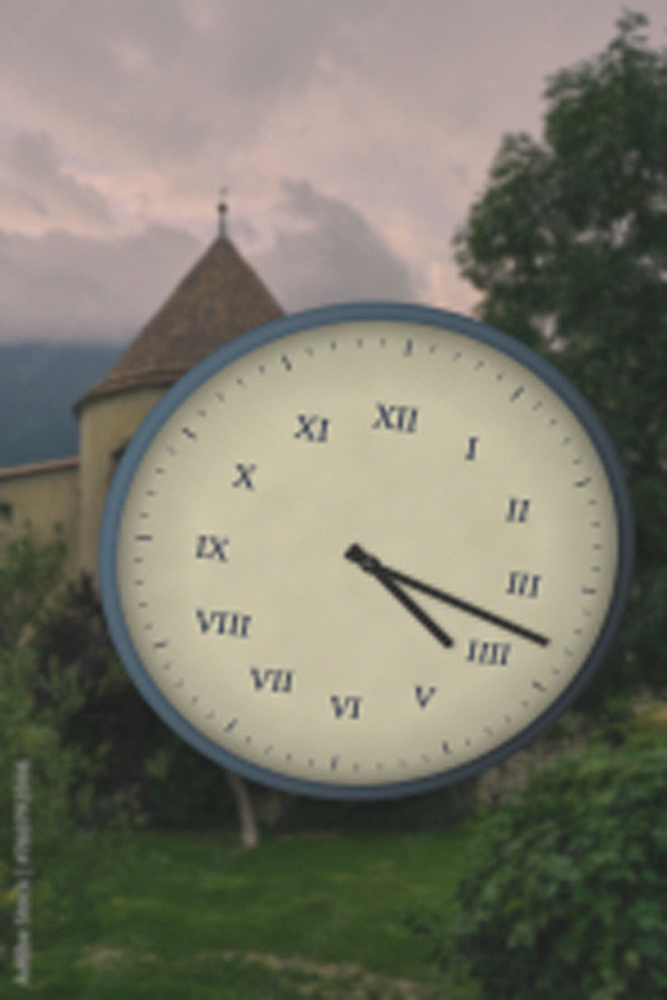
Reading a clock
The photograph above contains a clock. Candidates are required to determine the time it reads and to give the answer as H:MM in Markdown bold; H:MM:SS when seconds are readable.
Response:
**4:18**
